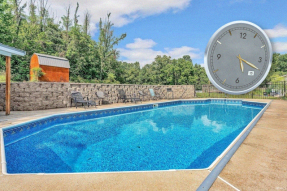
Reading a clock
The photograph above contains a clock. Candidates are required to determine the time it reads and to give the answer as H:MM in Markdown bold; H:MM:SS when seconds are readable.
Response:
**5:19**
